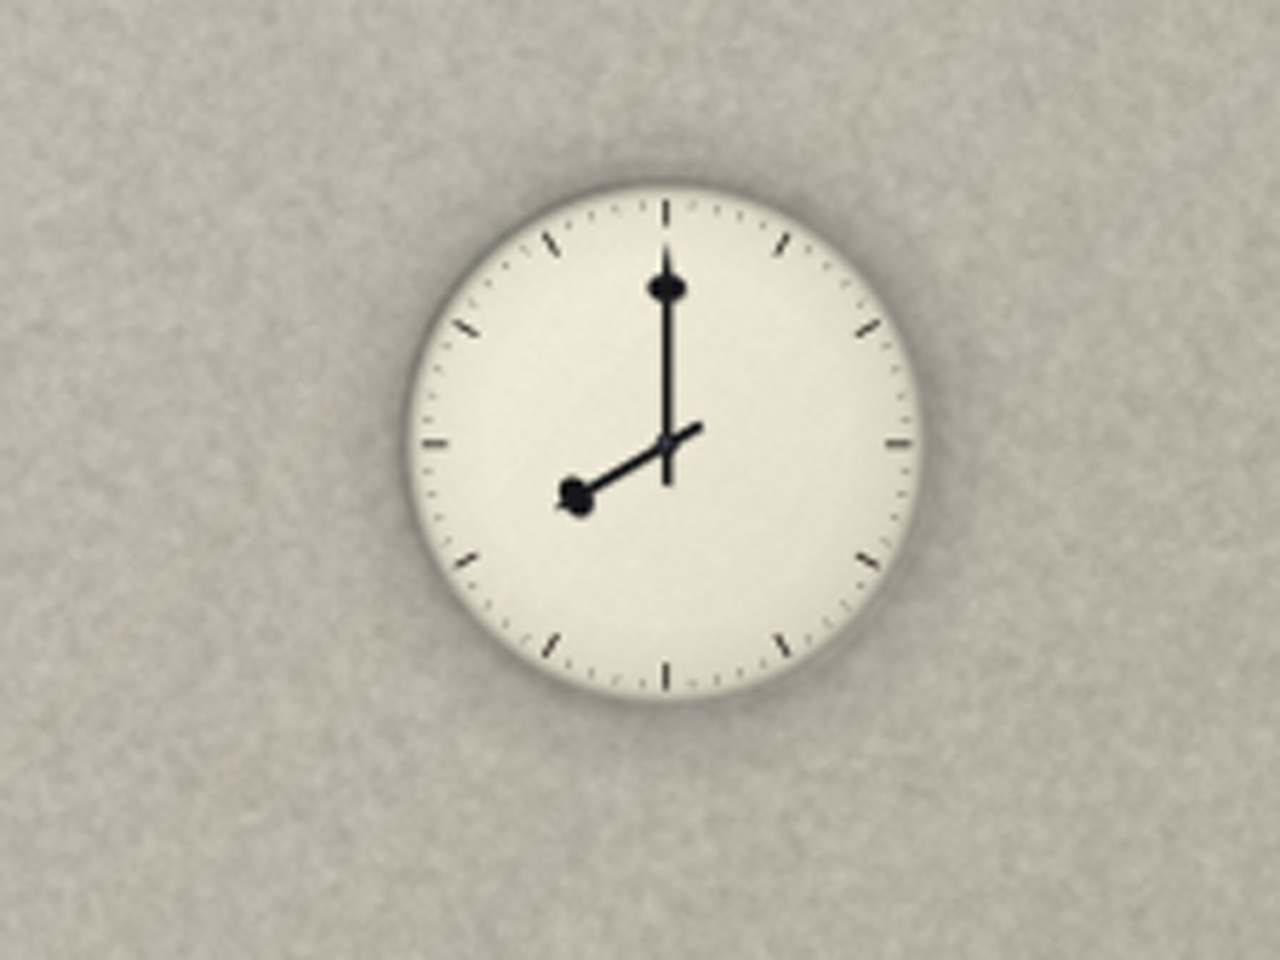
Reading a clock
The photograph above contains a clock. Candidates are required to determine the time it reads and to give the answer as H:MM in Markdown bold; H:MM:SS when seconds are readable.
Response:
**8:00**
